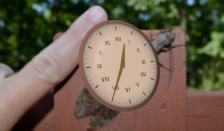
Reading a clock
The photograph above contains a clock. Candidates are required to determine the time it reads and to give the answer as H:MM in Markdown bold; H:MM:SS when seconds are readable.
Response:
**12:35**
